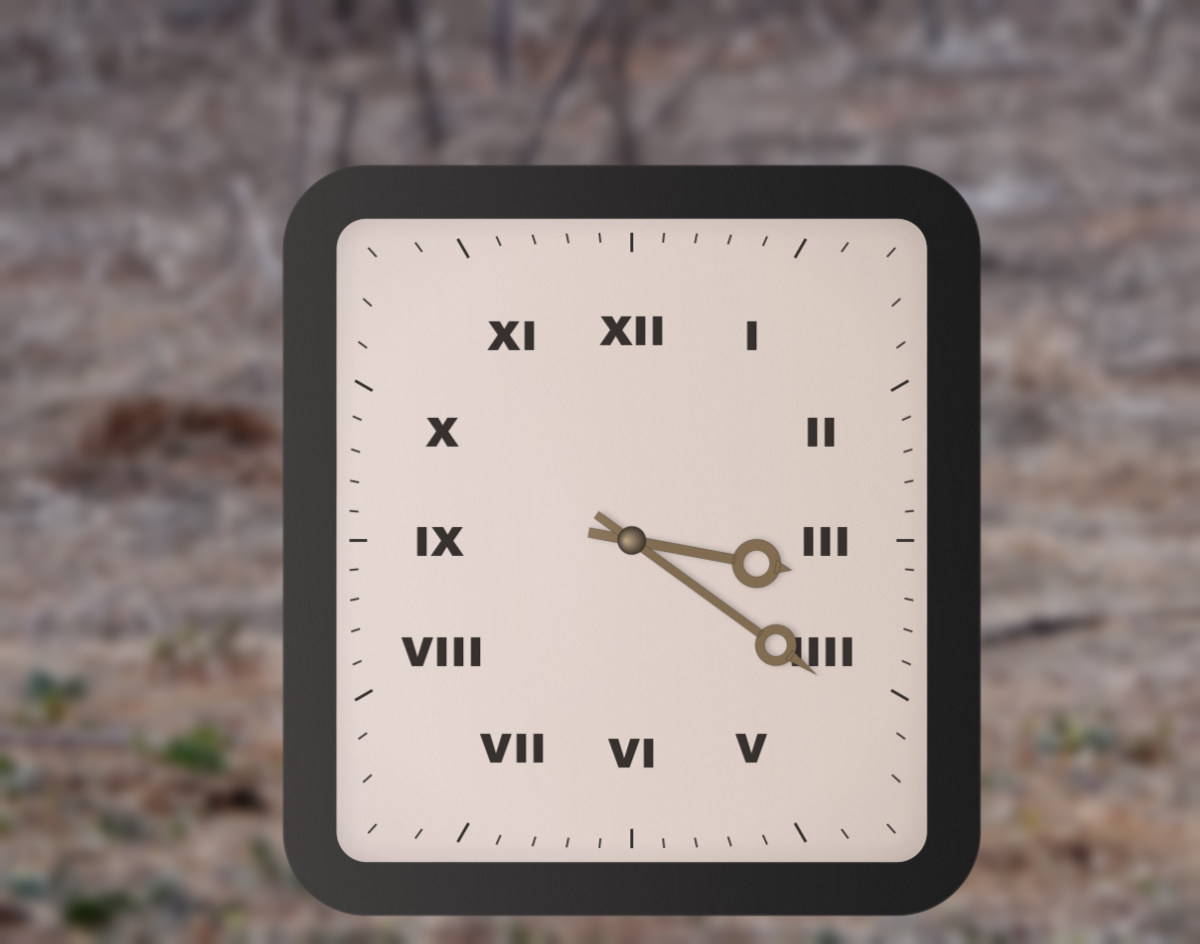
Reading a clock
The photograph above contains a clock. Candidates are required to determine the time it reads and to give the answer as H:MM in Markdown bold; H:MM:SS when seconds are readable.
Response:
**3:21**
